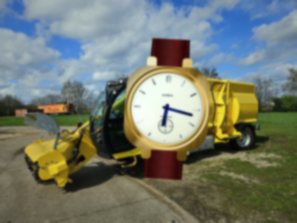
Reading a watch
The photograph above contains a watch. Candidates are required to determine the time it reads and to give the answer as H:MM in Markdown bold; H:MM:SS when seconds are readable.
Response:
**6:17**
